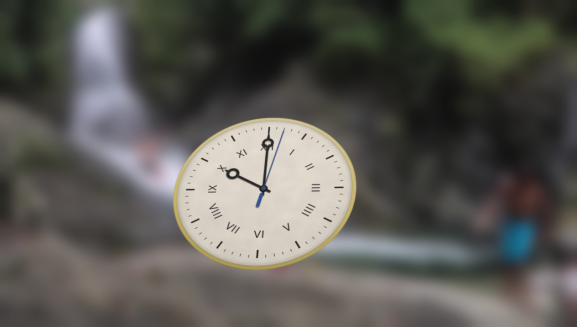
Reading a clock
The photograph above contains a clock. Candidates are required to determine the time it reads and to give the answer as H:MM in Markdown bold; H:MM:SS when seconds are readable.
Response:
**10:00:02**
